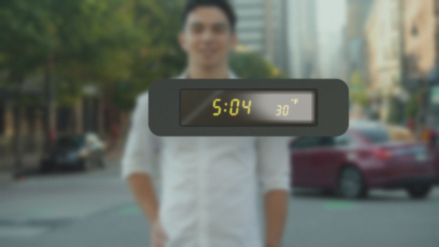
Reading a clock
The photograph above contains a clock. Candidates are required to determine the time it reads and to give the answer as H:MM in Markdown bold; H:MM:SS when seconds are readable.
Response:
**5:04**
